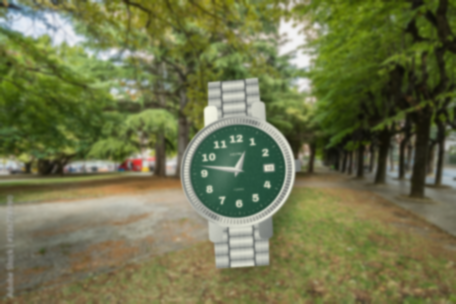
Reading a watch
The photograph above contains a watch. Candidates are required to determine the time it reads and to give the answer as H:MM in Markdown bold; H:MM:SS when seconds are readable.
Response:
**12:47**
